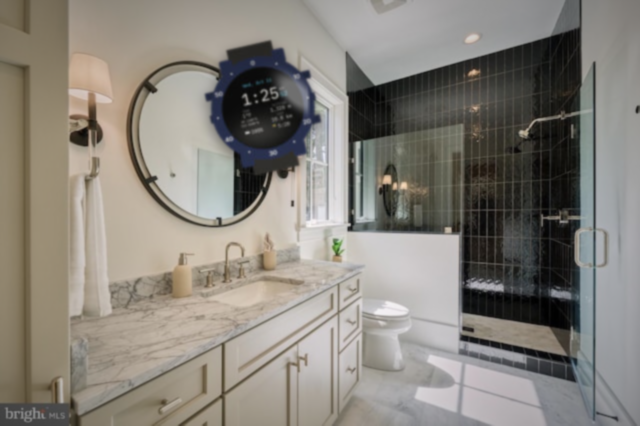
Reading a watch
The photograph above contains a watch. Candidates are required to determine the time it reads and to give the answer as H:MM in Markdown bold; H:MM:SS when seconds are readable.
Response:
**1:25**
